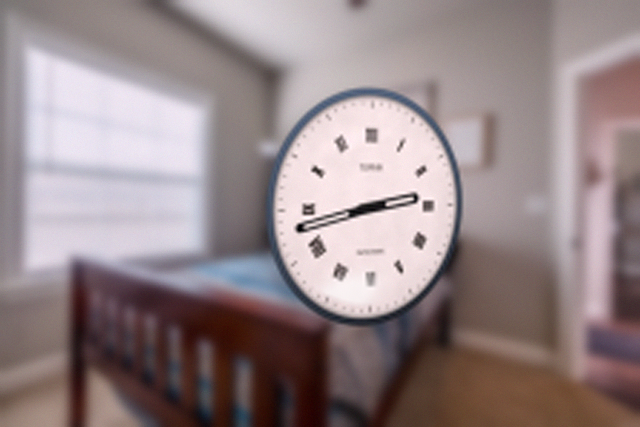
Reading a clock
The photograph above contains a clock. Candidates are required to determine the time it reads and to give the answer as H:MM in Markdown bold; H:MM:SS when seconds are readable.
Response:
**2:43**
